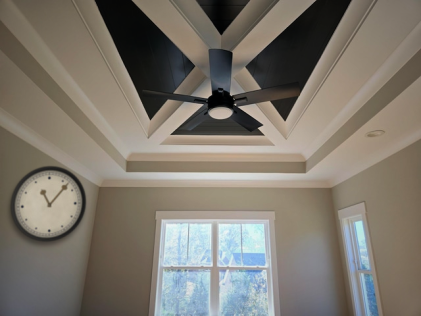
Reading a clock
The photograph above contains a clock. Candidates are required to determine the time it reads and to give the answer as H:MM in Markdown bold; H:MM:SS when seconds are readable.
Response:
**11:07**
